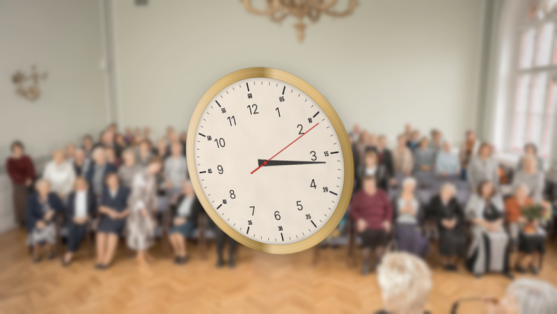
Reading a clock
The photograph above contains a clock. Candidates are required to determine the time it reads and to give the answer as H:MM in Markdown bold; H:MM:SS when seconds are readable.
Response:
**3:16:11**
